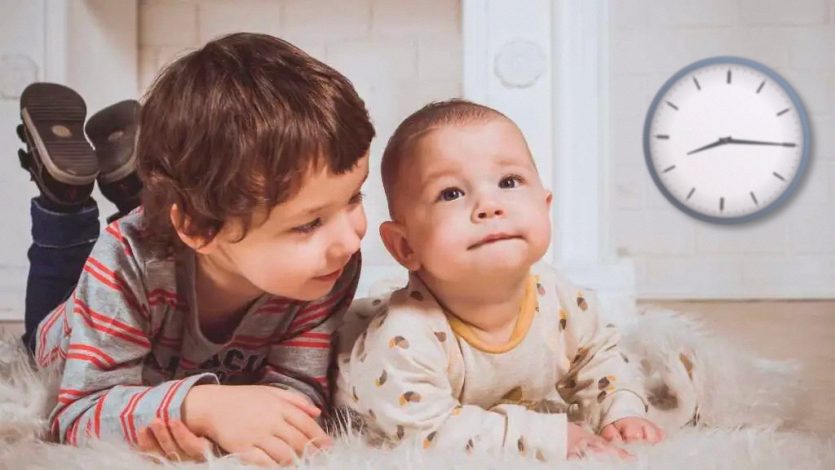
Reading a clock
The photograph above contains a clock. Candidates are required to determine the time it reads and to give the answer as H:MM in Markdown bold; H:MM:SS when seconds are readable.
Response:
**8:15**
